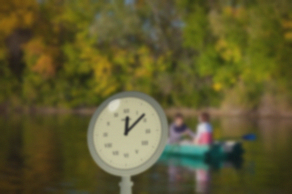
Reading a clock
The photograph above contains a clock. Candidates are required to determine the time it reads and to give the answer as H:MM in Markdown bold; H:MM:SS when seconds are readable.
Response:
**12:08**
